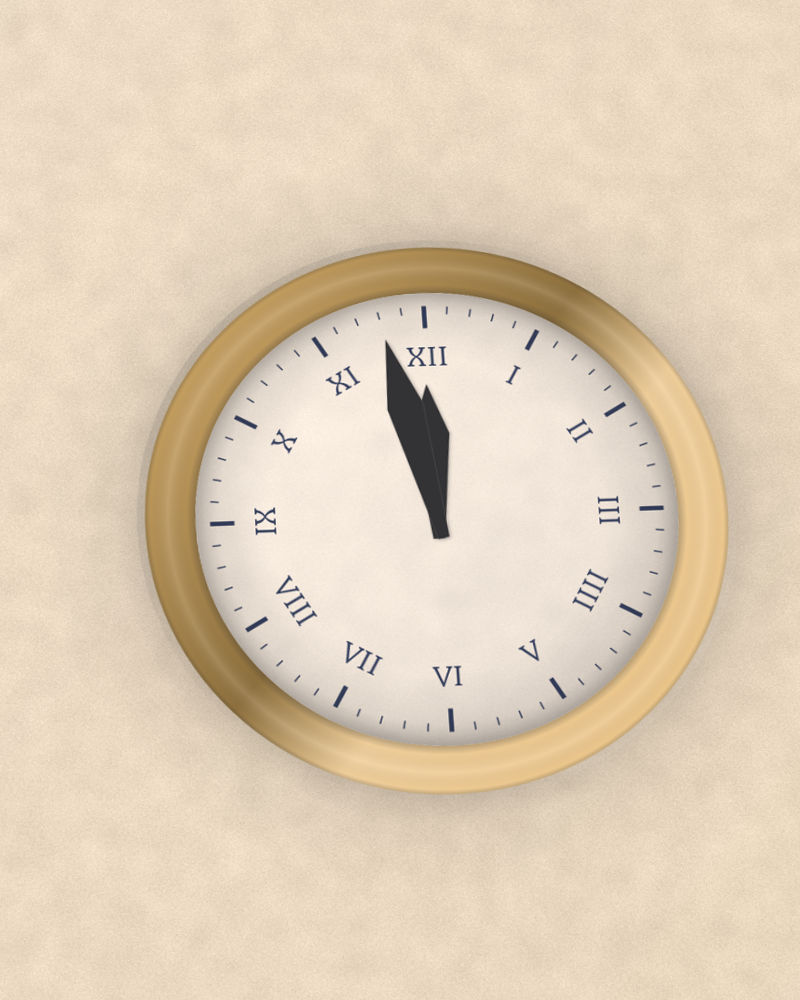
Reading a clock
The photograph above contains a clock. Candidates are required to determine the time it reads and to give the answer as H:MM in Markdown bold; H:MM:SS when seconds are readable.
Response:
**11:58**
